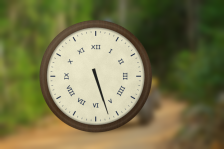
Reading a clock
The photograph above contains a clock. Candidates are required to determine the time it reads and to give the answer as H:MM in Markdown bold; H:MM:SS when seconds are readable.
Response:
**5:27**
